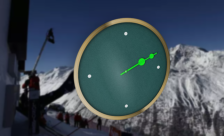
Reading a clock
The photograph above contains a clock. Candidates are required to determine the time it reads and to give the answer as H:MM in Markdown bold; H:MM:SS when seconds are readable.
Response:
**2:11**
